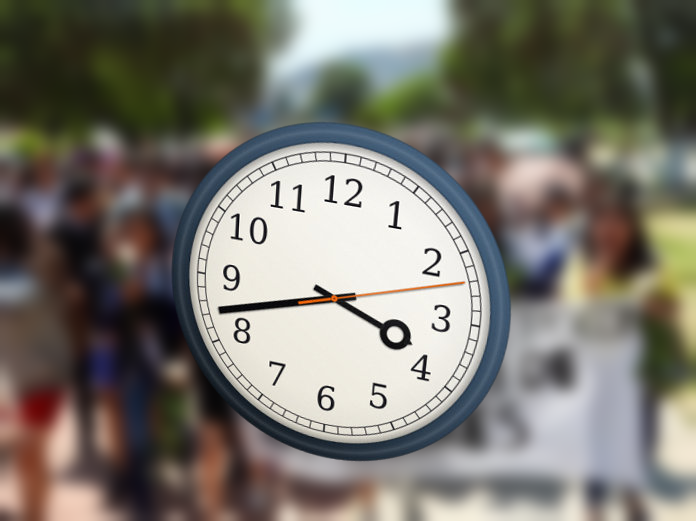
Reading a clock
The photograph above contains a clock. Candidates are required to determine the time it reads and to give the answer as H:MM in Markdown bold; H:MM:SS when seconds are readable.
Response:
**3:42:12**
